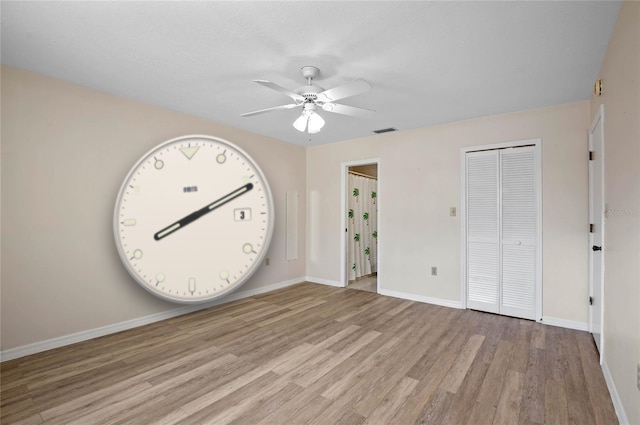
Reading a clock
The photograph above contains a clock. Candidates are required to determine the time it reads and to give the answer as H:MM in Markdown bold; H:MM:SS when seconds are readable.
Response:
**8:11**
